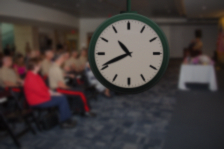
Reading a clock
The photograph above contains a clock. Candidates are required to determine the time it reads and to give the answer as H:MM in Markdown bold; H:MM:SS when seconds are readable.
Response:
**10:41**
